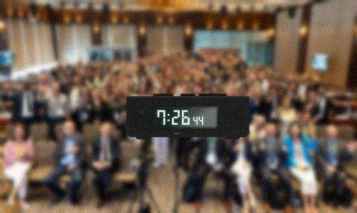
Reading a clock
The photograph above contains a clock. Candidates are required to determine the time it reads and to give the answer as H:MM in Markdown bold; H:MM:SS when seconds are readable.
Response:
**7:26:44**
